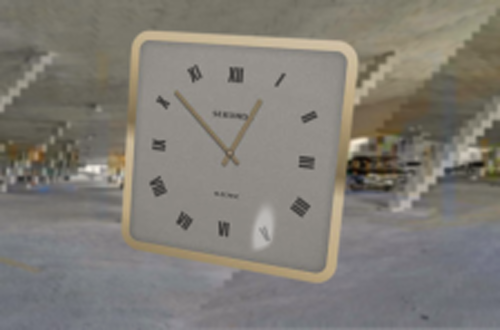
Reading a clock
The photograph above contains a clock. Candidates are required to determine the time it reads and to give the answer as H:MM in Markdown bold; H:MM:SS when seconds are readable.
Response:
**12:52**
